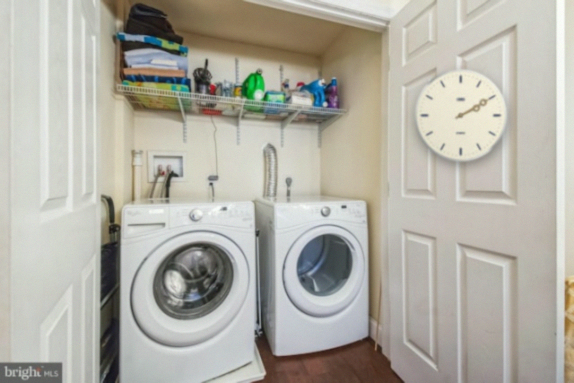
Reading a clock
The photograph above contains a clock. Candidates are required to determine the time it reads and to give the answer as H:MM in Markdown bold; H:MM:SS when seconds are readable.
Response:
**2:10**
